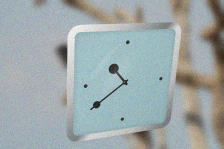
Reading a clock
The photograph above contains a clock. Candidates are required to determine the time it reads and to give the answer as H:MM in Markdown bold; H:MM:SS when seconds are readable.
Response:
**10:39**
